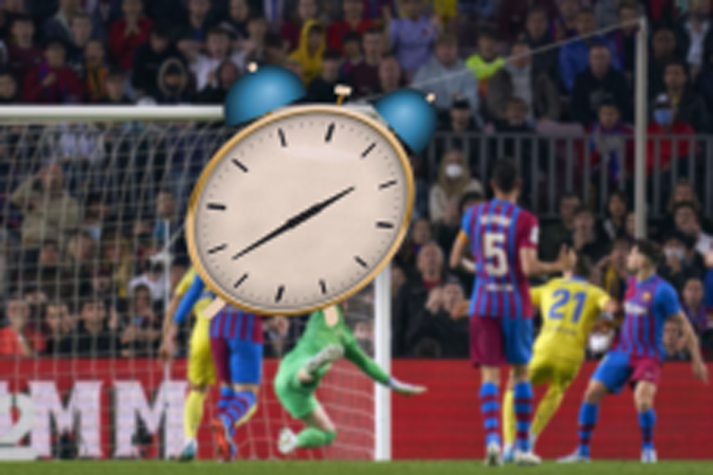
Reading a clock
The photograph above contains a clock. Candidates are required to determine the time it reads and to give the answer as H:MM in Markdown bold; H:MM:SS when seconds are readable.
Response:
**1:38**
